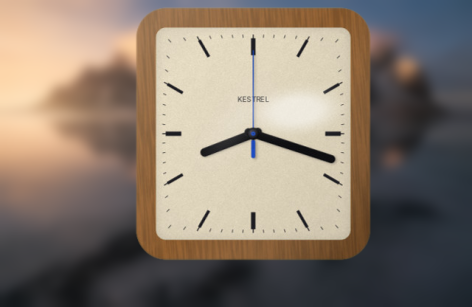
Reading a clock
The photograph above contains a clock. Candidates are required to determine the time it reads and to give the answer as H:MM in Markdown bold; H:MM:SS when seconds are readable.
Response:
**8:18:00**
